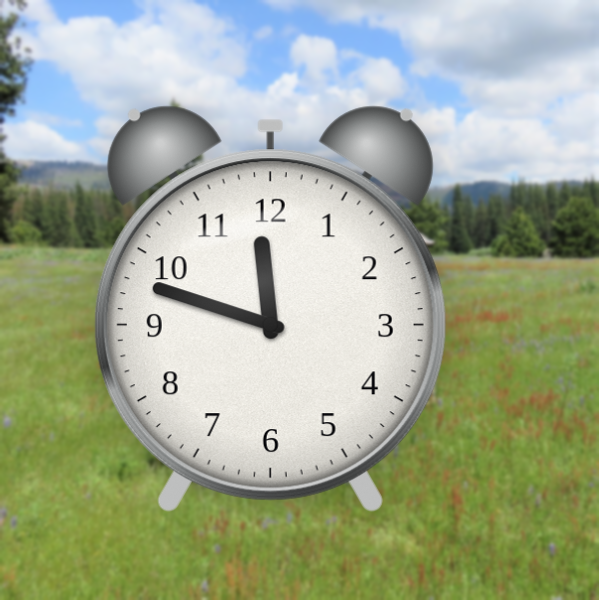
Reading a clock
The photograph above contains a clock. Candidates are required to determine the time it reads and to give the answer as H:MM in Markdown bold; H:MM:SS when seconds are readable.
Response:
**11:48**
